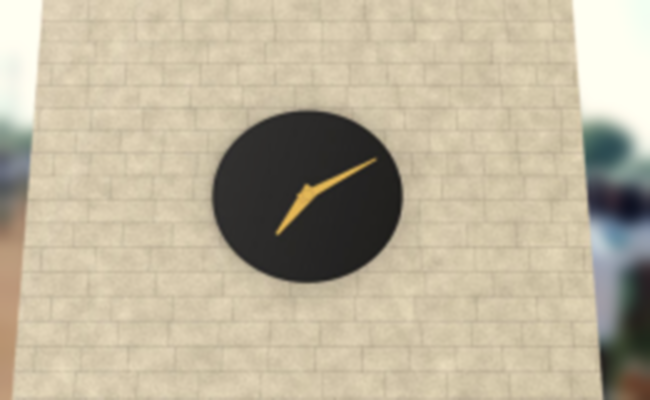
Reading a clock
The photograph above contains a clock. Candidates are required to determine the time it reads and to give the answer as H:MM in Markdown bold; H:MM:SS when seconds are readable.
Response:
**7:10**
